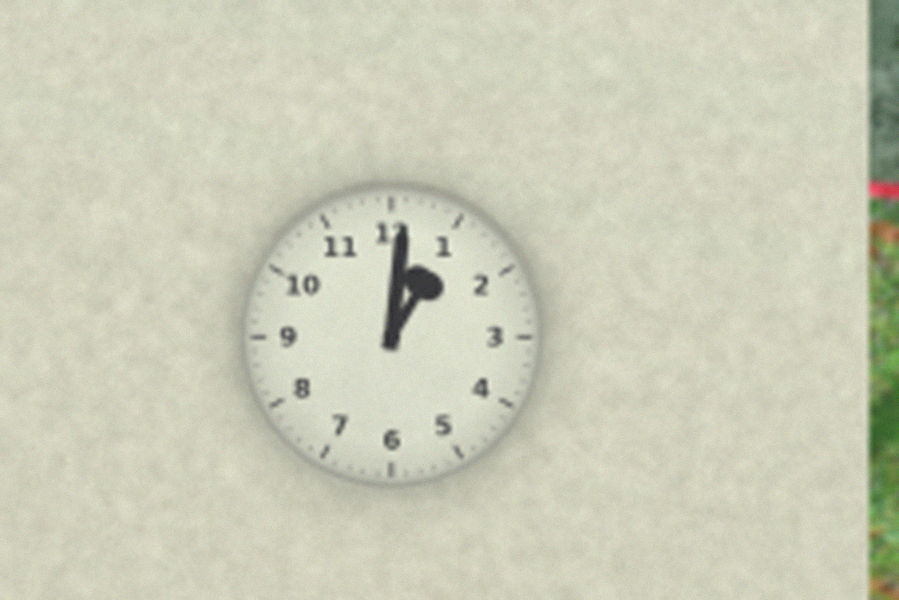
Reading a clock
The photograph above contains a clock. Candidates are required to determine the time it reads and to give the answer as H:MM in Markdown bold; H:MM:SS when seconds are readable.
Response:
**1:01**
